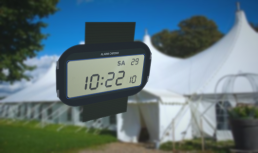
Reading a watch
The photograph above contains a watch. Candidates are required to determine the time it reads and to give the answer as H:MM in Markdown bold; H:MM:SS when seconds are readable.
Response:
**10:22:10**
